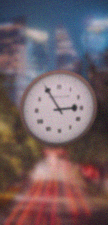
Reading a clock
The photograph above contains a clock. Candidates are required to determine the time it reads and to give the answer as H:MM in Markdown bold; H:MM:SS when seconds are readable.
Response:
**2:55**
